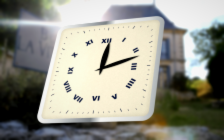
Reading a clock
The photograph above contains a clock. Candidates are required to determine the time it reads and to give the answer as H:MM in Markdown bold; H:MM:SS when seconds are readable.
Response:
**12:12**
